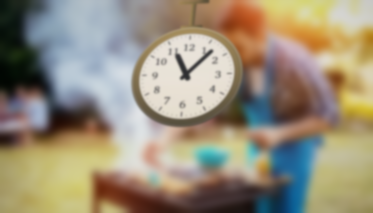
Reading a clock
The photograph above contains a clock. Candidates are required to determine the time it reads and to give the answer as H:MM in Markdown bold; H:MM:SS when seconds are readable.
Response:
**11:07**
